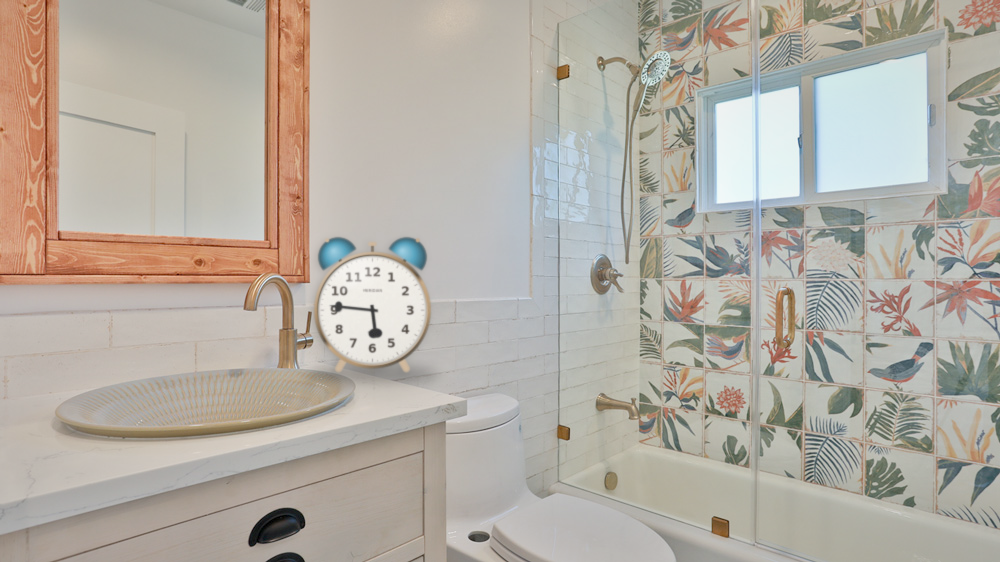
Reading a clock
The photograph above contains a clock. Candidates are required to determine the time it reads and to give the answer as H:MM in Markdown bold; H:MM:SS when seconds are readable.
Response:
**5:46**
